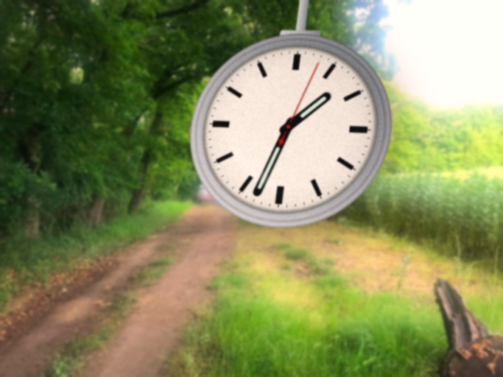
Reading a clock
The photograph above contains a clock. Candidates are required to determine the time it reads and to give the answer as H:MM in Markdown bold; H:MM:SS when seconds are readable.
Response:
**1:33:03**
